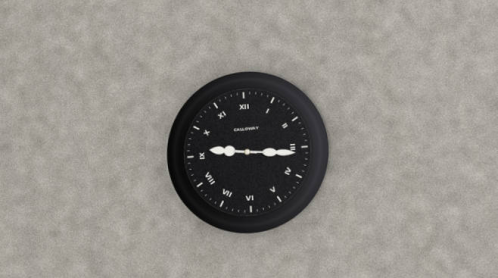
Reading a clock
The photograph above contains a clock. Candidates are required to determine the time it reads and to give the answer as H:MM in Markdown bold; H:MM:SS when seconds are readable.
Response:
**9:16**
